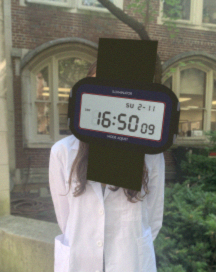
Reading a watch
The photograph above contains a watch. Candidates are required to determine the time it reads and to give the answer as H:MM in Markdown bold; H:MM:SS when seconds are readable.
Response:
**16:50:09**
